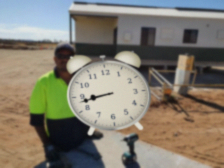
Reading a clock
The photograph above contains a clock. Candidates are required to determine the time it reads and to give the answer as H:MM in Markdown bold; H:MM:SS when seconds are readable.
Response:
**8:43**
